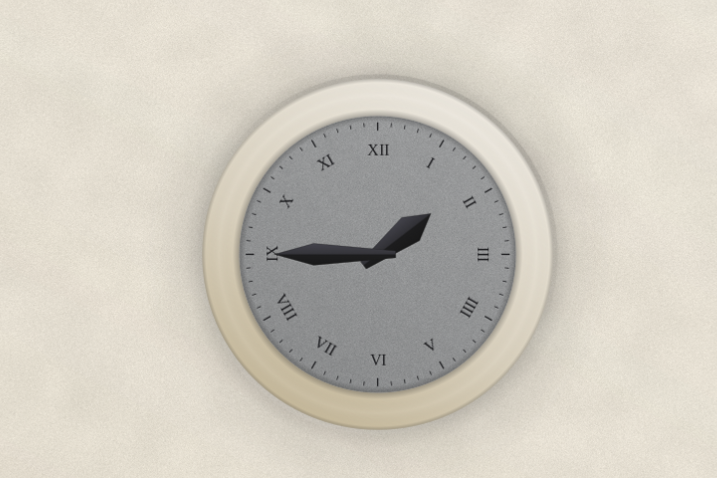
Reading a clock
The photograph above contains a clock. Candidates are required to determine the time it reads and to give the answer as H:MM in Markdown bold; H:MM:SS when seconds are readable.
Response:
**1:45**
